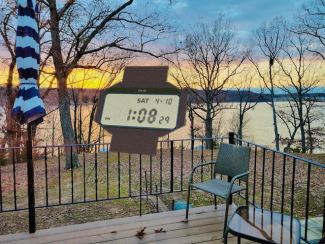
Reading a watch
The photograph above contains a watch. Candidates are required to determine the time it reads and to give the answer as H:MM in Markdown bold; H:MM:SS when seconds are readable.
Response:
**1:08:29**
